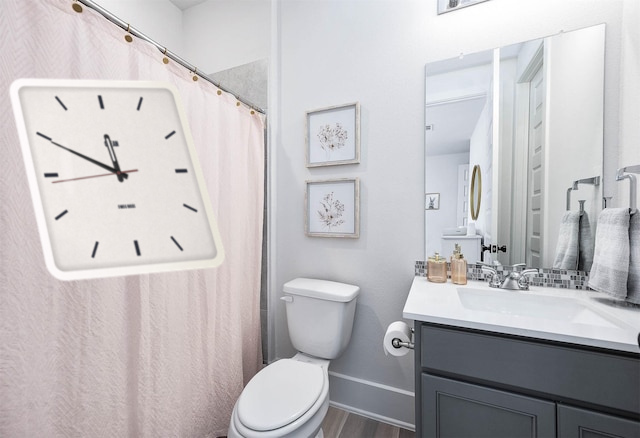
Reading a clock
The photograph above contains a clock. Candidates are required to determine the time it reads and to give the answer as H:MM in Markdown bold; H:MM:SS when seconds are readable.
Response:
**11:49:44**
